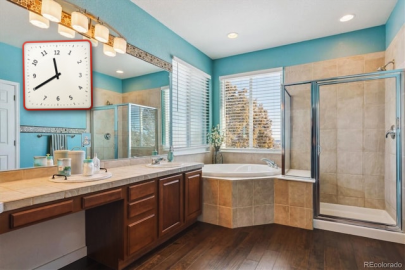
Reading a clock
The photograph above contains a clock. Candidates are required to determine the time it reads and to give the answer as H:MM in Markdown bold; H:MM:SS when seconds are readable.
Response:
**11:40**
